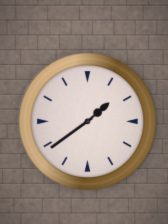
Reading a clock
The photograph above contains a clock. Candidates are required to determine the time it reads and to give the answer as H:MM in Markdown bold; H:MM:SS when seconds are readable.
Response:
**1:39**
